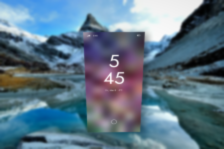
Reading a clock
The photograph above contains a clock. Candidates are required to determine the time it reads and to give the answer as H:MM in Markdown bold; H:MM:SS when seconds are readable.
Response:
**5:45**
